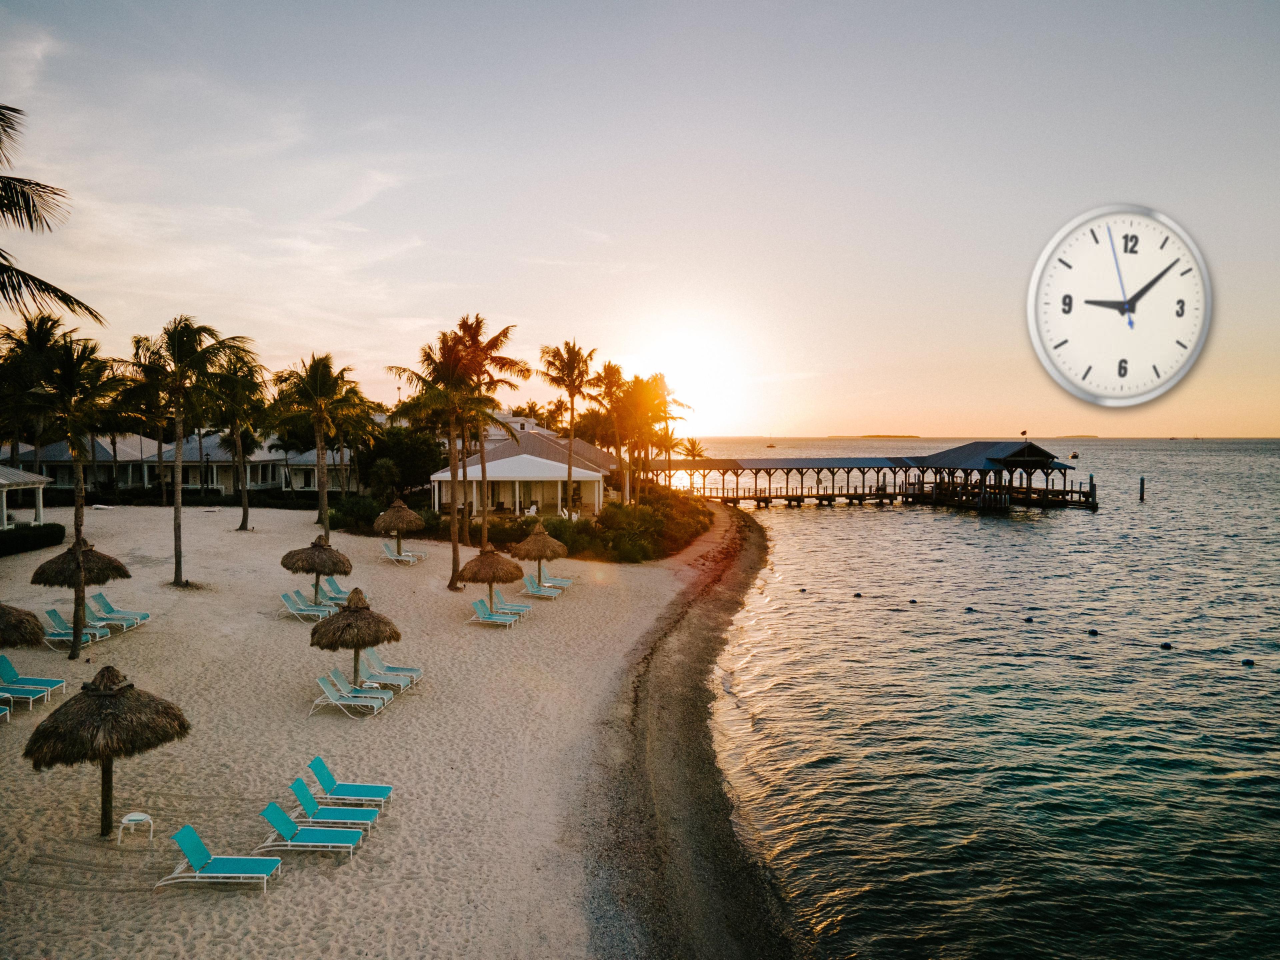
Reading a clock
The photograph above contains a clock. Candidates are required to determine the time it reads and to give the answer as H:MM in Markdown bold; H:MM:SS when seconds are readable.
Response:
**9:07:57**
